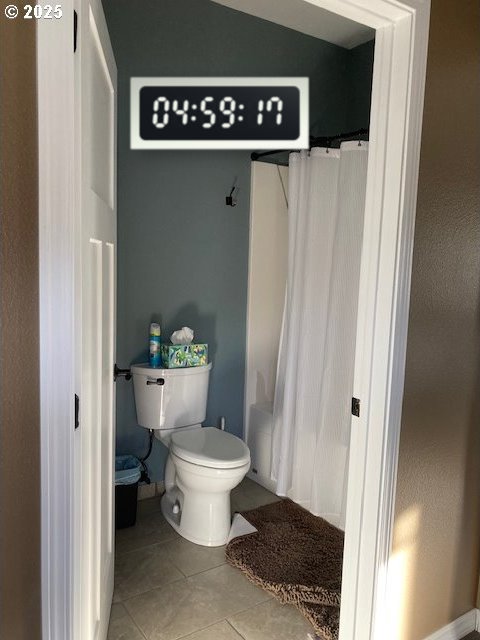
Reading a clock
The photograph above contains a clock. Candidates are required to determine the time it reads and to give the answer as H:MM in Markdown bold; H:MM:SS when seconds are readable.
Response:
**4:59:17**
